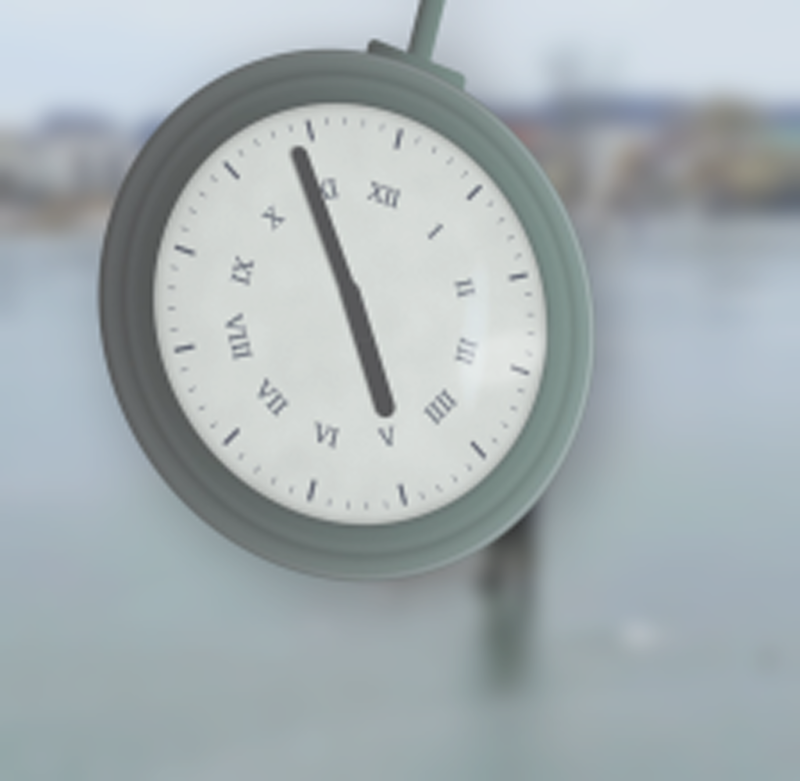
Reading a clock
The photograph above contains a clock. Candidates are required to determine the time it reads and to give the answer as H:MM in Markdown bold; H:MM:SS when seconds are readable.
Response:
**4:54**
